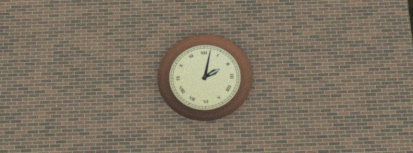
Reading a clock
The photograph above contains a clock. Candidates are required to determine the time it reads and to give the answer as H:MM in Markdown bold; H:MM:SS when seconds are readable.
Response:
**2:02**
